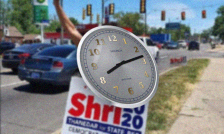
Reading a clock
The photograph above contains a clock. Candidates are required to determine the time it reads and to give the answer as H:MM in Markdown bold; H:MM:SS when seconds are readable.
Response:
**8:13**
